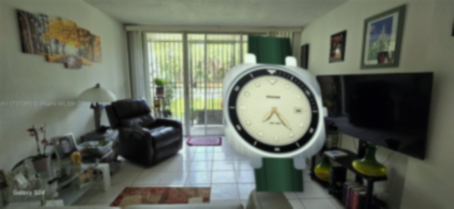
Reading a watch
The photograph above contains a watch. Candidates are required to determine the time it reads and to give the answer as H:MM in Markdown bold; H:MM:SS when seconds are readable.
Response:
**7:24**
